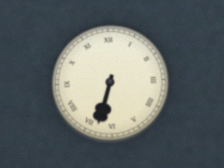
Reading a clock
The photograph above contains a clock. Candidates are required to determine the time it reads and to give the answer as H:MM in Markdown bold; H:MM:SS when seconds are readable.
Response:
**6:33**
